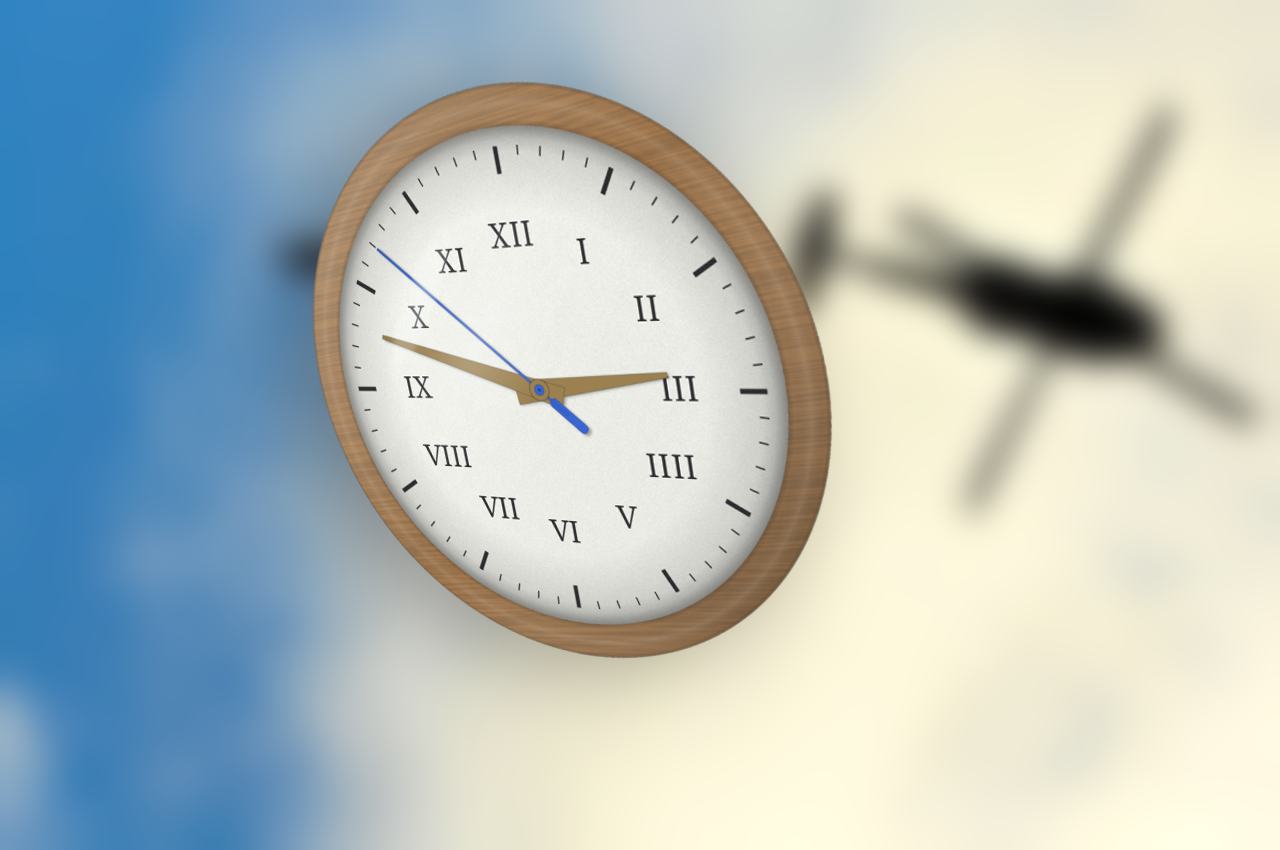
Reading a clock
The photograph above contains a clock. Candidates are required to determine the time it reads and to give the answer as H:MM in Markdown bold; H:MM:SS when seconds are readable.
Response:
**2:47:52**
